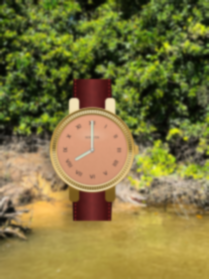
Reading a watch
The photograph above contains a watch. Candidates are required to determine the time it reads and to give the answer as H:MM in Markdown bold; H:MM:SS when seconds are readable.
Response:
**8:00**
